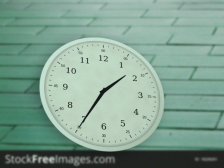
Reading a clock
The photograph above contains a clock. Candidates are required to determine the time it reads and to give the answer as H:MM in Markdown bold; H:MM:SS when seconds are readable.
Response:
**1:35**
